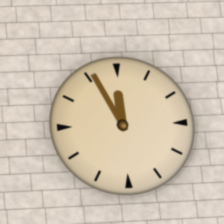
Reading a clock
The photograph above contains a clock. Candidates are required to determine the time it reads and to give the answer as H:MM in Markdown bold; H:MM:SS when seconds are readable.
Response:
**11:56**
